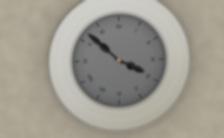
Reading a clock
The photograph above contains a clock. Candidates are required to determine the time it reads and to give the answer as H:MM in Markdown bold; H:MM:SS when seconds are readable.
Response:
**3:52**
